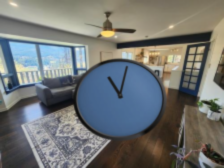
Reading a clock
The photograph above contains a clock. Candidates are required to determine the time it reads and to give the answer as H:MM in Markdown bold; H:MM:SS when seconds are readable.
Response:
**11:02**
